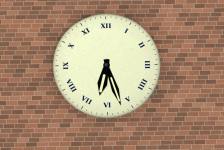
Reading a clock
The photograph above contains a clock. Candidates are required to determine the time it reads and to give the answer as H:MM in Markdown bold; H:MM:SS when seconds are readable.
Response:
**6:27**
